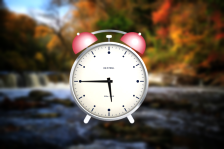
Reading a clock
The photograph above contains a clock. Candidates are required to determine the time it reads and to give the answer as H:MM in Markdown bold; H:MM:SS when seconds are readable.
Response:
**5:45**
